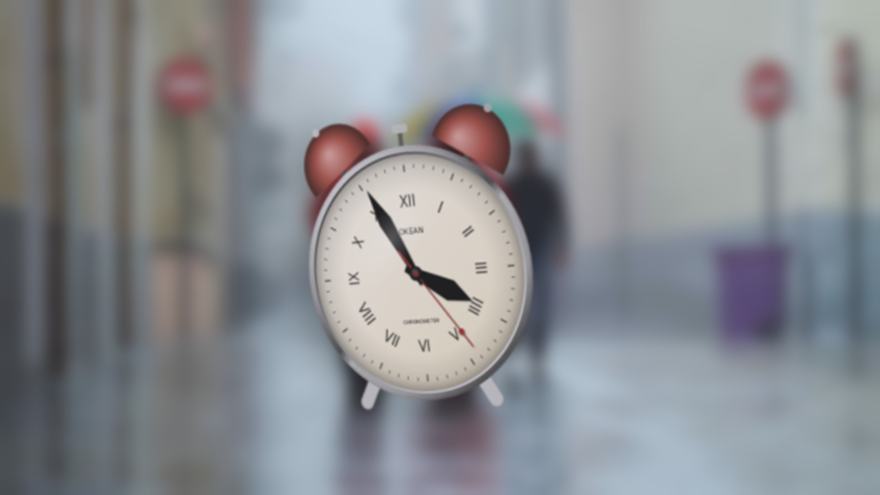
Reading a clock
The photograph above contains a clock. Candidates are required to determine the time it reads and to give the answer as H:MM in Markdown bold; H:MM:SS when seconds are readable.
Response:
**3:55:24**
